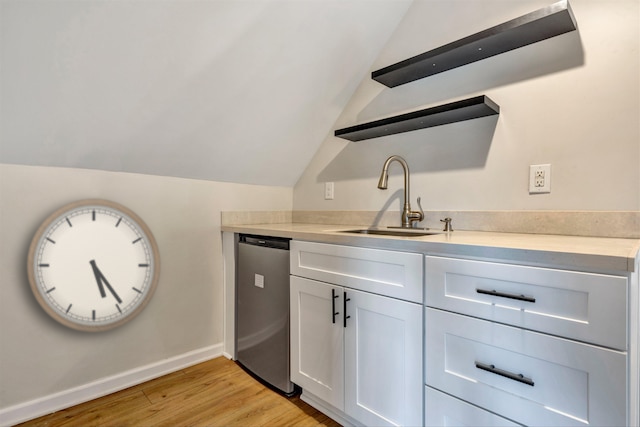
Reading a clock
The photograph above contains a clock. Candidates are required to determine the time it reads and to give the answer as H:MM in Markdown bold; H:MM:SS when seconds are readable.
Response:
**5:24**
